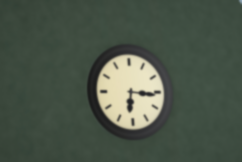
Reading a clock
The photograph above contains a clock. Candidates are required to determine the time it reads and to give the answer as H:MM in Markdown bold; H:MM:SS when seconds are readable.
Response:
**6:16**
